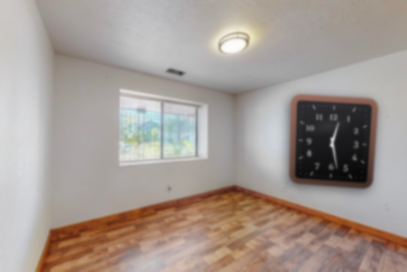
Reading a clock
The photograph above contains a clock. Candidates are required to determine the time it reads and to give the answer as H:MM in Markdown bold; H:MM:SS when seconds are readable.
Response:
**12:28**
